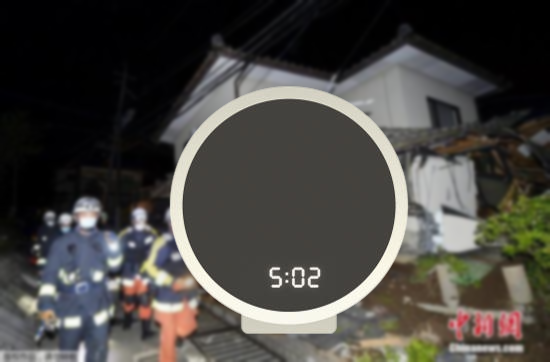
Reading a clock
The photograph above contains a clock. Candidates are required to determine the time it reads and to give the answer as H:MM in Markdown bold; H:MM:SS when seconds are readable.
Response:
**5:02**
